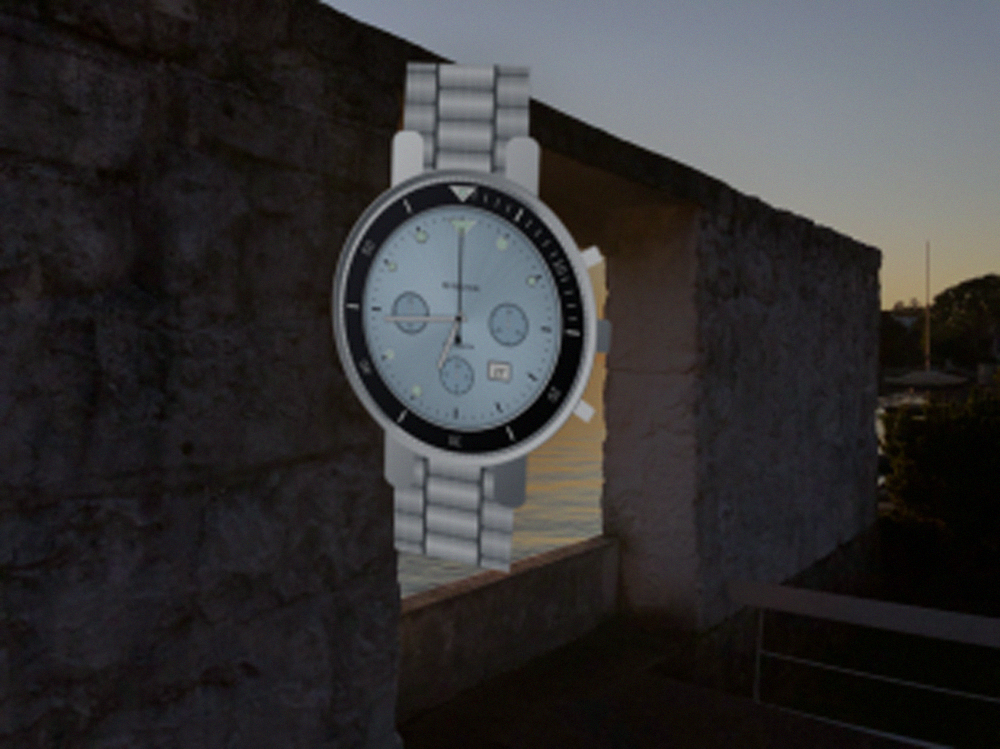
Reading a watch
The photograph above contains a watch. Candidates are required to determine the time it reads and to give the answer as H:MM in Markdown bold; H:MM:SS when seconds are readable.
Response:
**6:44**
